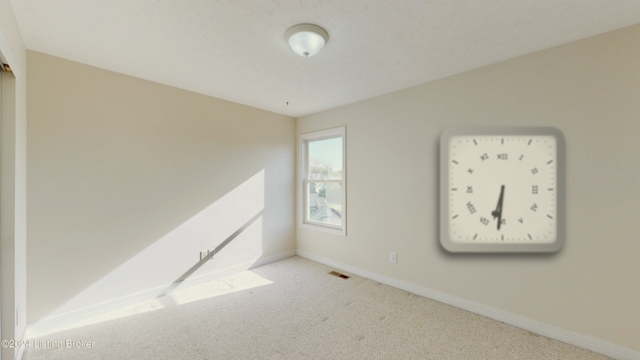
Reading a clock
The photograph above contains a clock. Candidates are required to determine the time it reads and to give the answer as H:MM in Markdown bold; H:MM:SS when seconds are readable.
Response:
**6:31**
